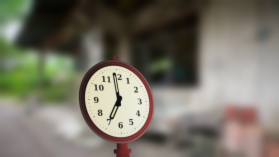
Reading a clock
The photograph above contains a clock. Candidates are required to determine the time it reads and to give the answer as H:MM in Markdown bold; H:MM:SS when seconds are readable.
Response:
**6:59**
